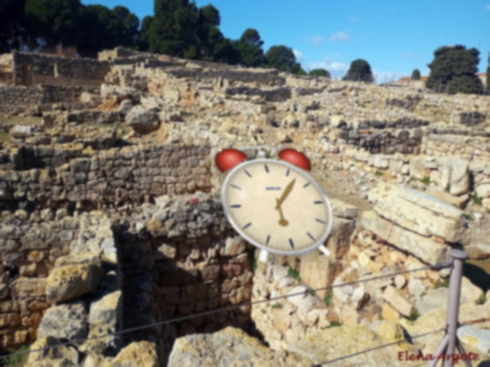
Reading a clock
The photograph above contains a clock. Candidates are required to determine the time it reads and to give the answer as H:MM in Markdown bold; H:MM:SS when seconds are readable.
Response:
**6:07**
